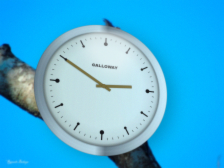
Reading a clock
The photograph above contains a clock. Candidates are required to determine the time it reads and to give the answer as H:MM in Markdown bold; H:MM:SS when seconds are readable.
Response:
**2:50**
